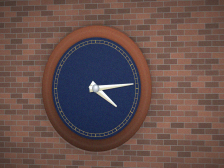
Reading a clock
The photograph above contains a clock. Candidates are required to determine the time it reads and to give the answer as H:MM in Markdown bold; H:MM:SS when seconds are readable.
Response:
**4:14**
